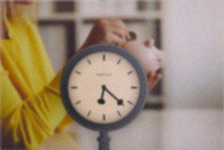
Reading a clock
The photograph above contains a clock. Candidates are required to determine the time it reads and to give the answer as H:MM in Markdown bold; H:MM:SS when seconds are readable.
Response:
**6:22**
